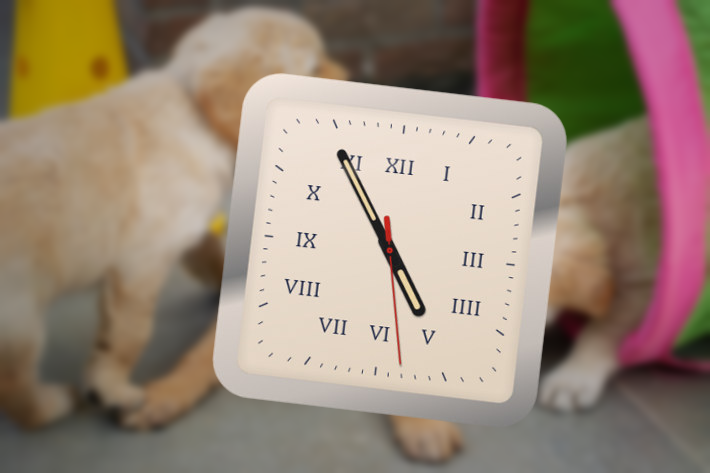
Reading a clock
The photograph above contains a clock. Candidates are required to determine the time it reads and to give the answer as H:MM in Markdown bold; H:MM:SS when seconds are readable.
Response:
**4:54:28**
